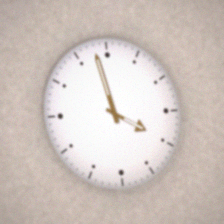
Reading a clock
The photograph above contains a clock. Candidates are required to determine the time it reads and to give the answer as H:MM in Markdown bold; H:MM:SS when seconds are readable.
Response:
**3:58**
